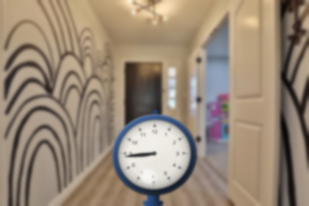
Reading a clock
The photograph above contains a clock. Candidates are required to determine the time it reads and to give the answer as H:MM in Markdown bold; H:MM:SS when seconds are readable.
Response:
**8:44**
